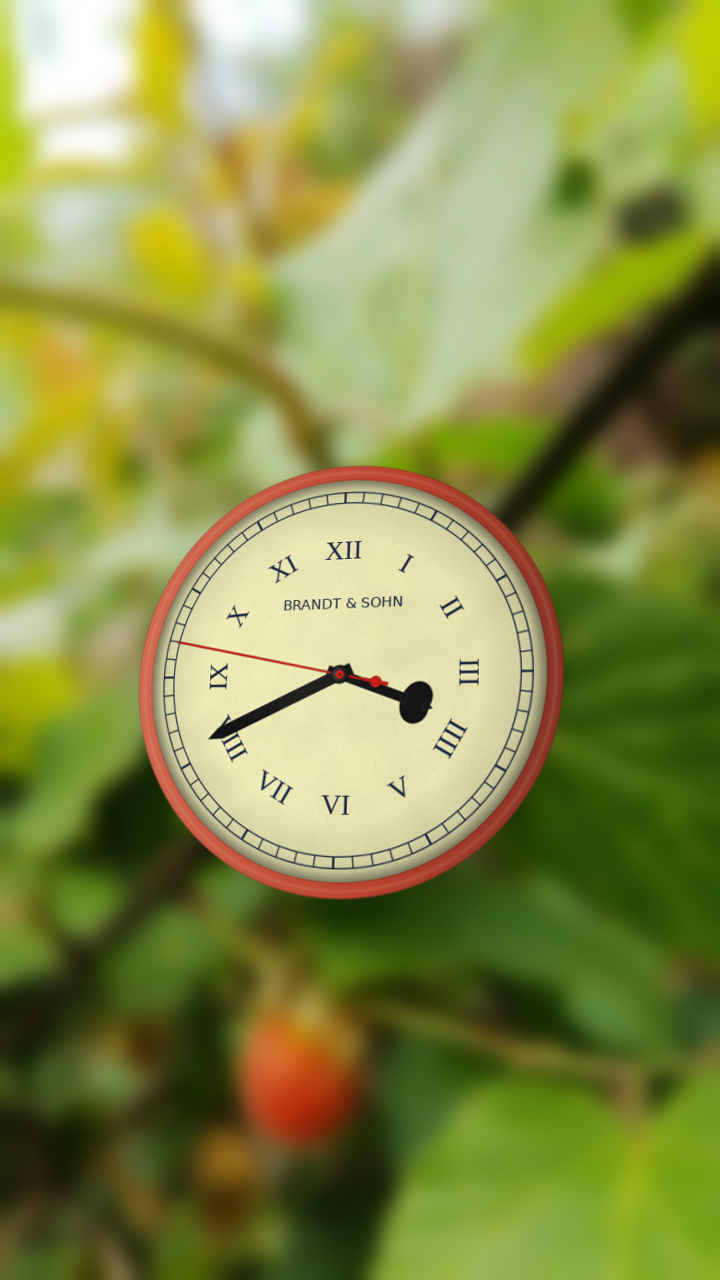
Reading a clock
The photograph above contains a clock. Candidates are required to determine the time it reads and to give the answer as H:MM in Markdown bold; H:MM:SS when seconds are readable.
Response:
**3:40:47**
